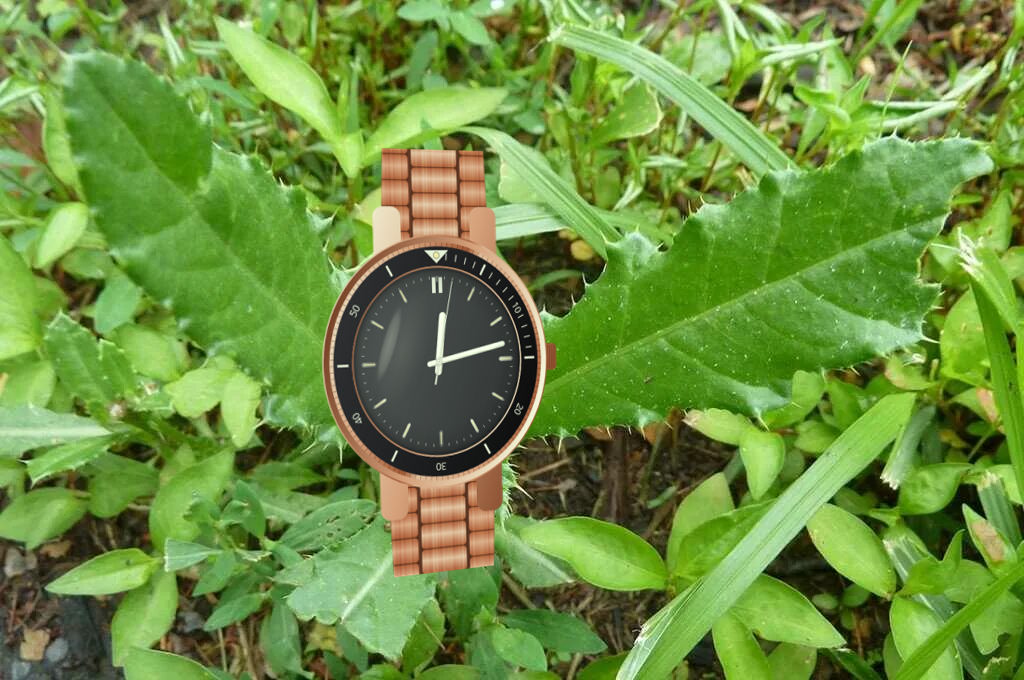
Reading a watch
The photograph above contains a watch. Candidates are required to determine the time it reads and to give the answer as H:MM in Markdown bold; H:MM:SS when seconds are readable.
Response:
**12:13:02**
